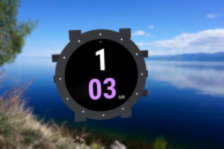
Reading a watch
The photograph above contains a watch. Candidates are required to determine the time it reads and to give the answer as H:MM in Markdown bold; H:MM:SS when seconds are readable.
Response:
**1:03**
